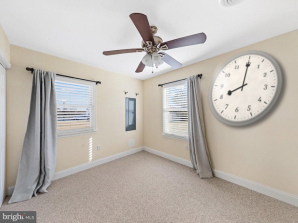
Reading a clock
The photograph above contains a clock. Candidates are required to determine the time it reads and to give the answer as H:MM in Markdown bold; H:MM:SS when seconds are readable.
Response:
**8:00**
